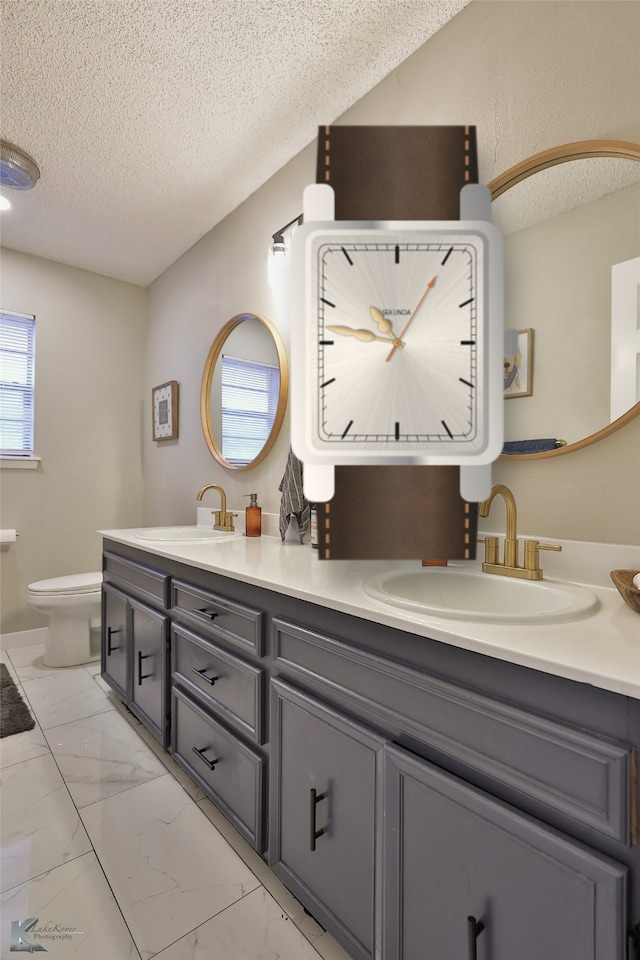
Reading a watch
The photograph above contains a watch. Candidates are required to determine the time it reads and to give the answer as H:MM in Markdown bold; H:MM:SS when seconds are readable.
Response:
**10:47:05**
